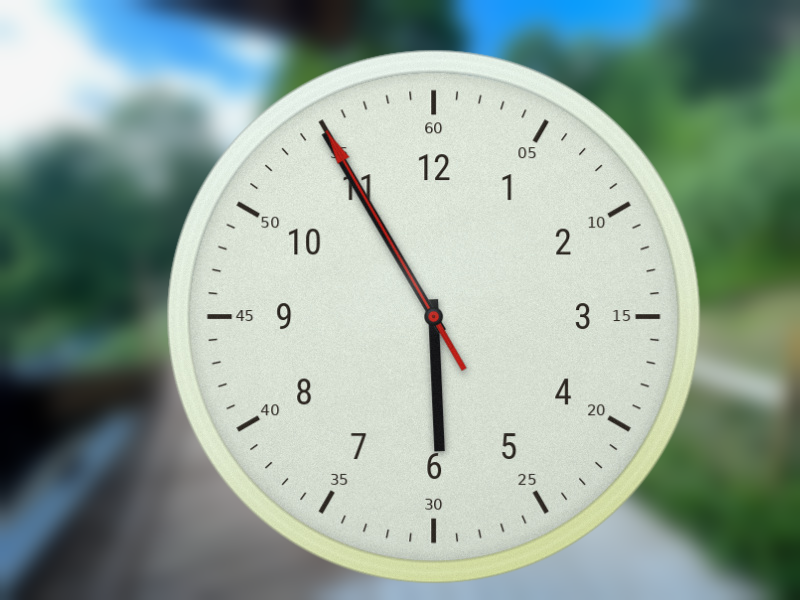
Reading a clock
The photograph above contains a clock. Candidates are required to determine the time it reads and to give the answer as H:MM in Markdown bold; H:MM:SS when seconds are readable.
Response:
**5:54:55**
